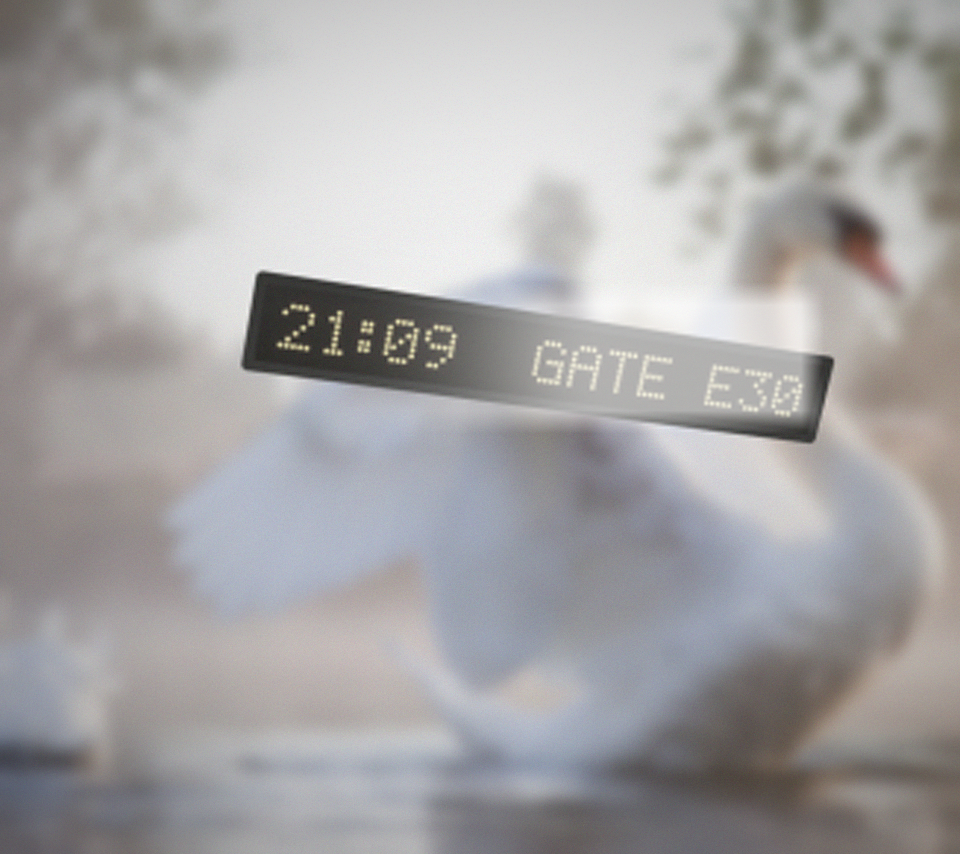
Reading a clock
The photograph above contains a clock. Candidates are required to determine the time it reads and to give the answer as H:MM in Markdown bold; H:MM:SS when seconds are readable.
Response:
**21:09**
